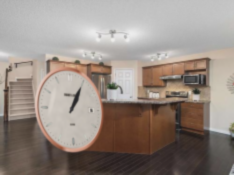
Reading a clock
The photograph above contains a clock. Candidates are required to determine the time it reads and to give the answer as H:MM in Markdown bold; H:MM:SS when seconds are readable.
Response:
**1:05**
